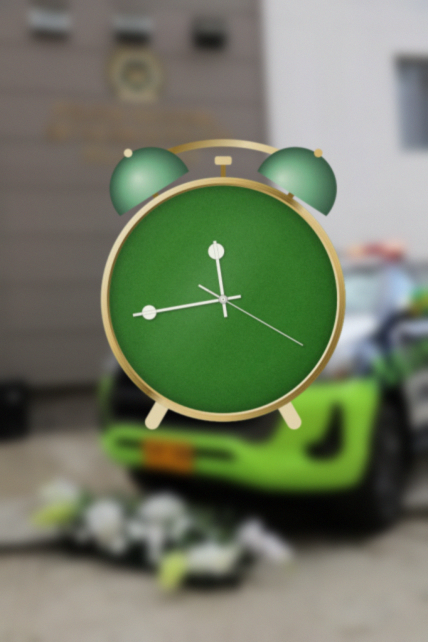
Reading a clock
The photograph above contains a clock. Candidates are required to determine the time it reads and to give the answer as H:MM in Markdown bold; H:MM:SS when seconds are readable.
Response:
**11:43:20**
